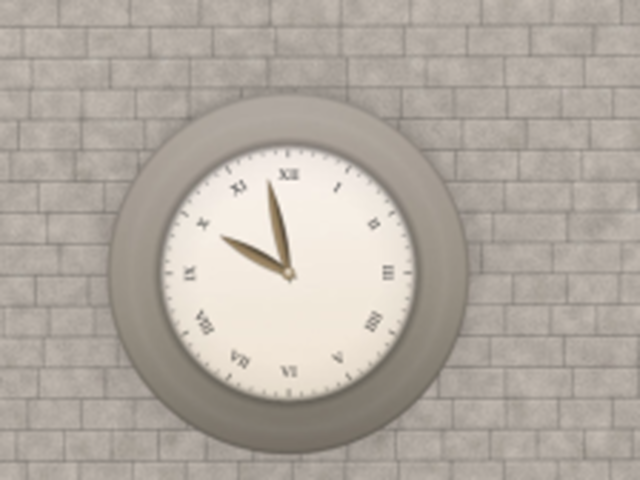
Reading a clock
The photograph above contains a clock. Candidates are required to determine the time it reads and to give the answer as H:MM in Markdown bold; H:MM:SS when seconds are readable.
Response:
**9:58**
